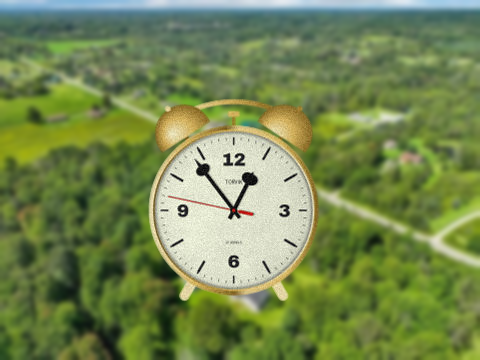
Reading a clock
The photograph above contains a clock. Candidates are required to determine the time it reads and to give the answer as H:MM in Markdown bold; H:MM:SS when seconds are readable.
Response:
**12:53:47**
